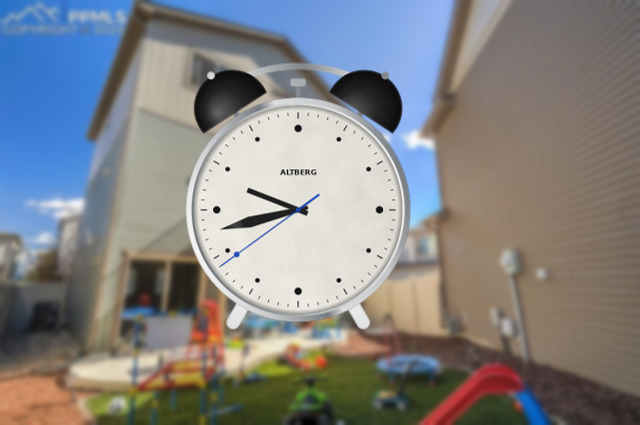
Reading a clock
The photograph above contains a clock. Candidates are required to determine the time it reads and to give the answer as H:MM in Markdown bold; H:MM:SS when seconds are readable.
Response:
**9:42:39**
